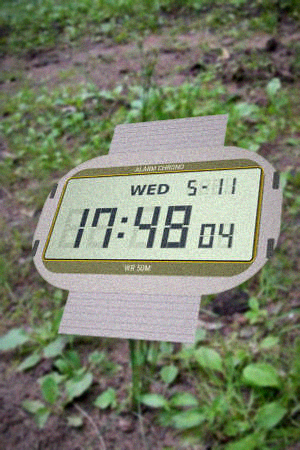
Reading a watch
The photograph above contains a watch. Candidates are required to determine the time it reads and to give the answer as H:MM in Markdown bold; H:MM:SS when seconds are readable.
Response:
**17:48:04**
